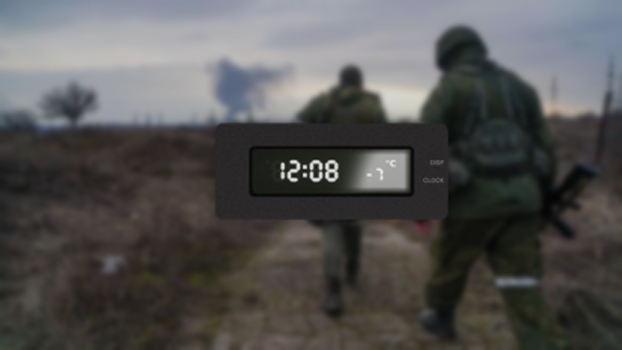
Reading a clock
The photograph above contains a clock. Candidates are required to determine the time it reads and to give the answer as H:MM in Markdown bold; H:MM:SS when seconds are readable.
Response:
**12:08**
